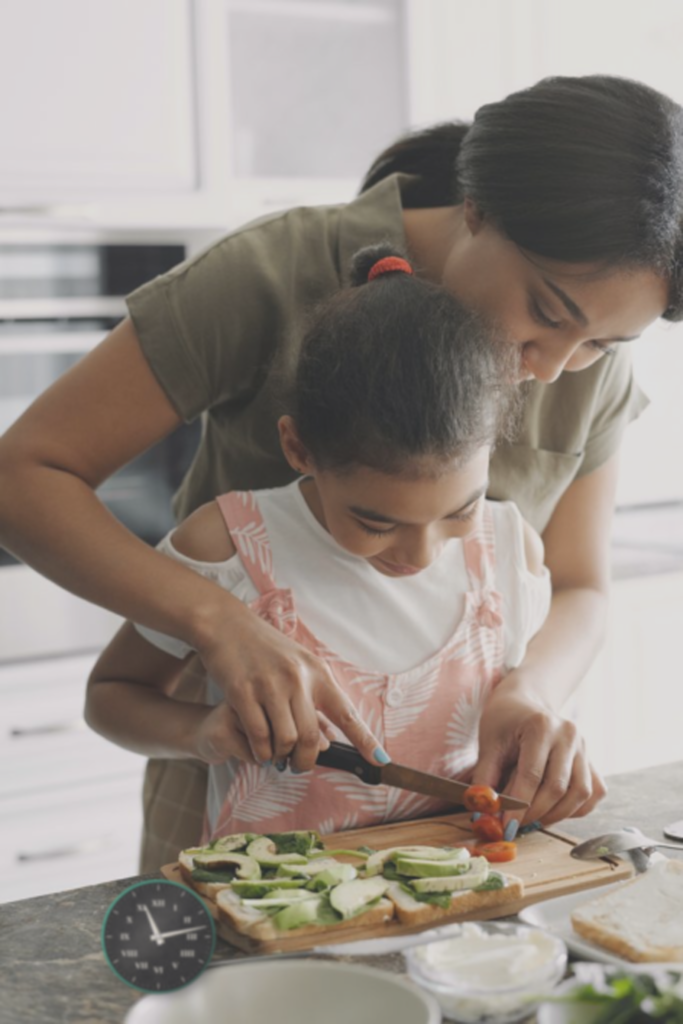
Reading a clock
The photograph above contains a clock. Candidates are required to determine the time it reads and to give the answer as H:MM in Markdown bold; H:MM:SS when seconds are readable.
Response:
**11:13**
